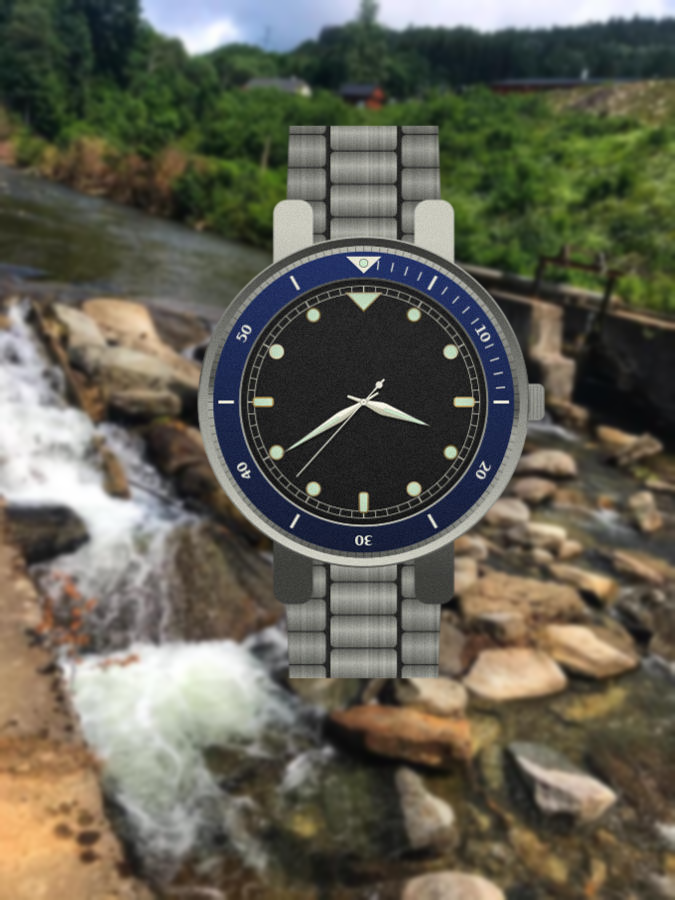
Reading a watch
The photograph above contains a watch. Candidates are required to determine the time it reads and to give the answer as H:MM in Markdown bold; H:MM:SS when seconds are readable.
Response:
**3:39:37**
